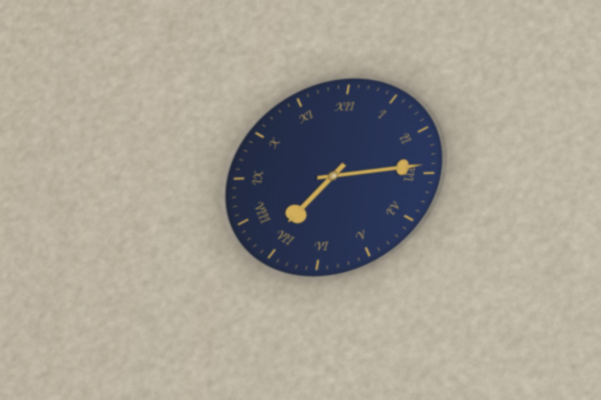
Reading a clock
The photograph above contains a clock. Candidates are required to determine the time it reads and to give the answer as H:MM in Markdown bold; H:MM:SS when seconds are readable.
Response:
**7:14**
